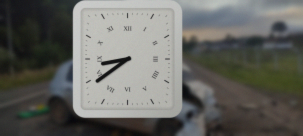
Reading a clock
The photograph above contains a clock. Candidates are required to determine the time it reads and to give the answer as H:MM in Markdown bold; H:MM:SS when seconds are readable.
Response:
**8:39**
